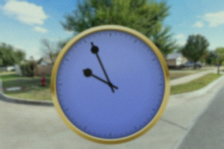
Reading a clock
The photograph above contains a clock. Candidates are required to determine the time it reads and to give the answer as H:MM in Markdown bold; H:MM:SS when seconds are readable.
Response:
**9:56**
